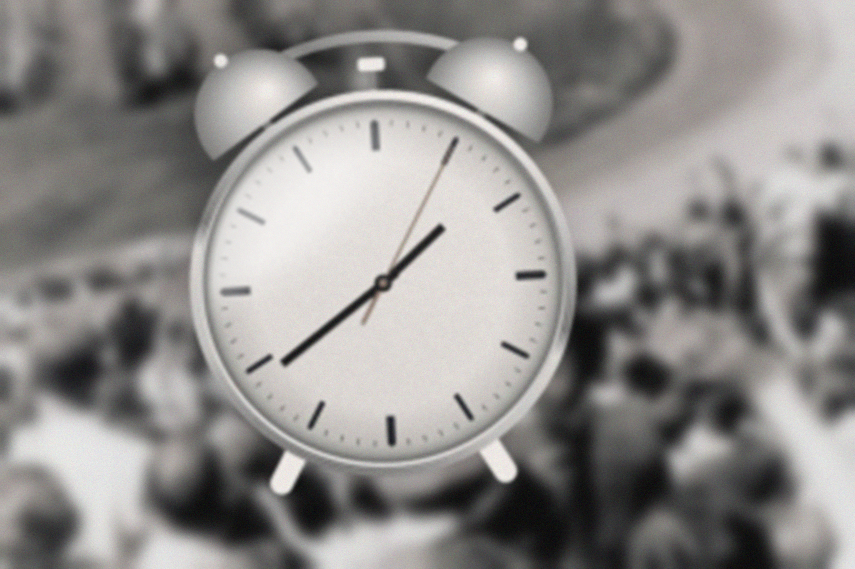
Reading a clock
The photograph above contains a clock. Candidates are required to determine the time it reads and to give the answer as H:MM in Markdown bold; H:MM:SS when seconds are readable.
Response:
**1:39:05**
